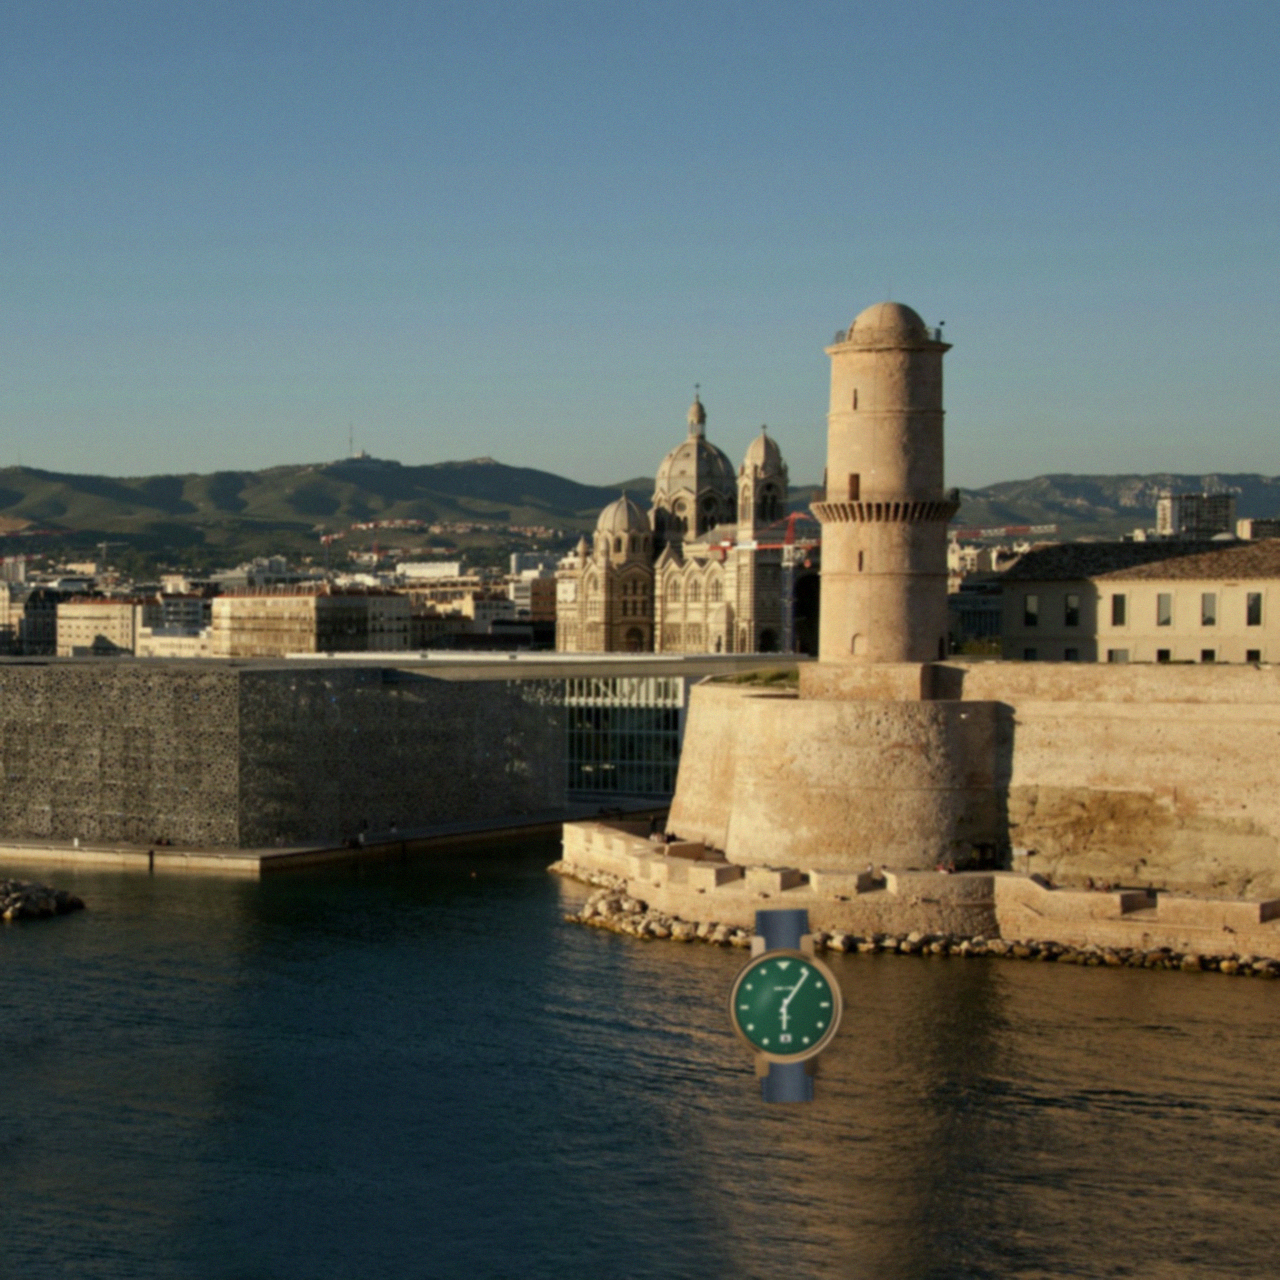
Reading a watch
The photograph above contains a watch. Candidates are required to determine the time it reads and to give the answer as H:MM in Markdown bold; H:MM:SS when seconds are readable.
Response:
**6:06**
